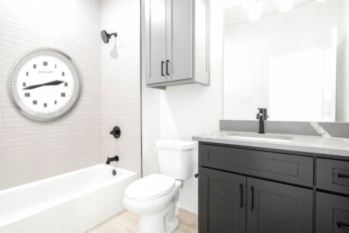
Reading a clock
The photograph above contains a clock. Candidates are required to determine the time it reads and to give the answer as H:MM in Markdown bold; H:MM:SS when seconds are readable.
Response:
**2:43**
